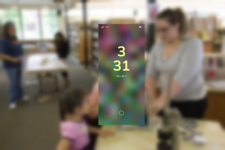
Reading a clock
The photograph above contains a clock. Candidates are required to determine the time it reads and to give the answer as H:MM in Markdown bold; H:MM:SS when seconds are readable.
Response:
**3:31**
